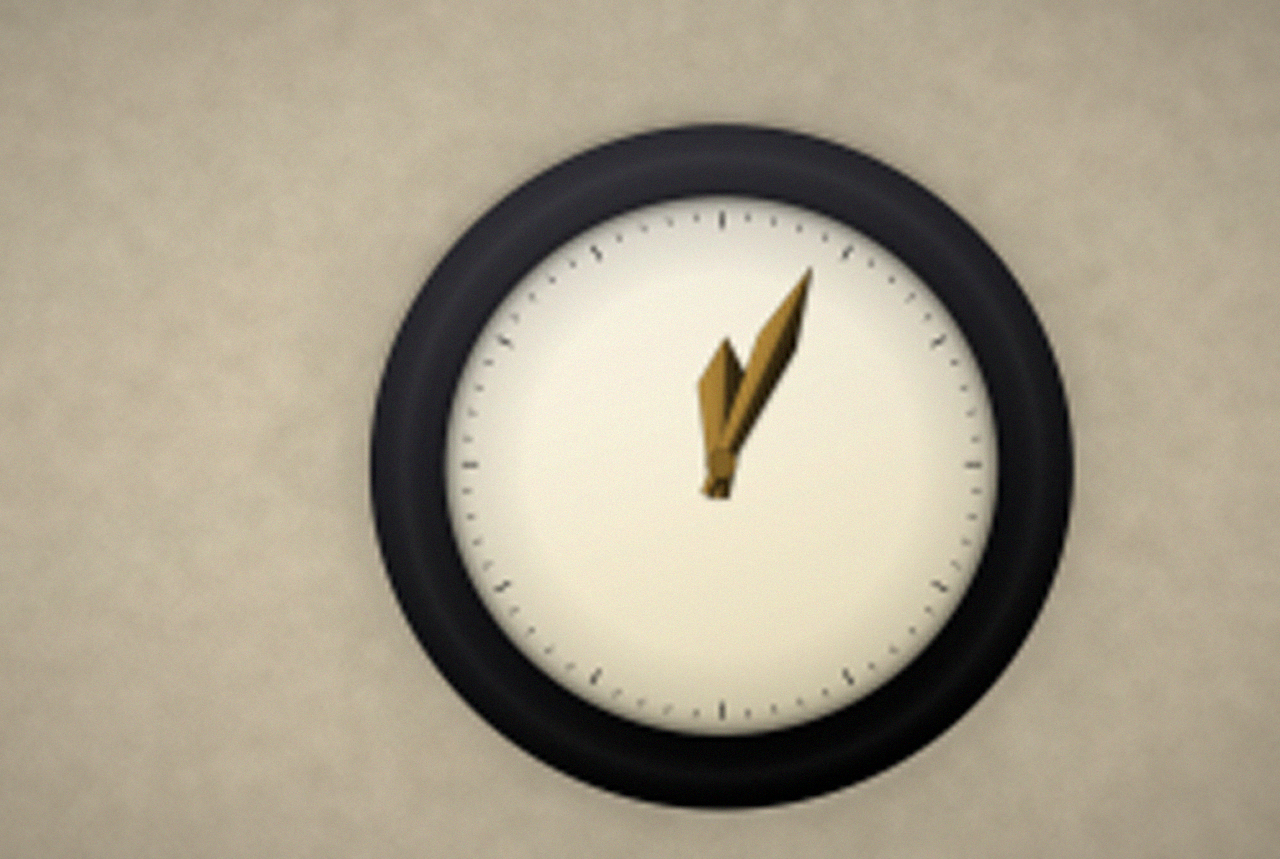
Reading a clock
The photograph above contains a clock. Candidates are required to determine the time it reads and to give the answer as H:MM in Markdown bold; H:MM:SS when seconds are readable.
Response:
**12:04**
